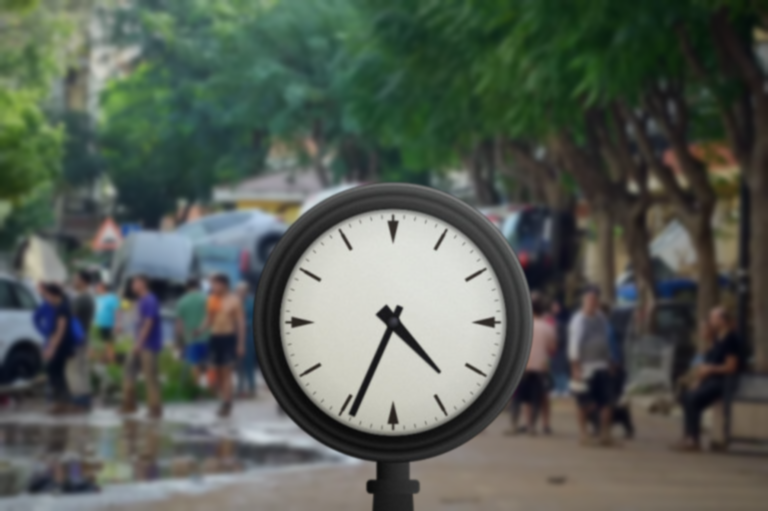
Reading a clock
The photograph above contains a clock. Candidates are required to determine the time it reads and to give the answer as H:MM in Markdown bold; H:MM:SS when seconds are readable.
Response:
**4:34**
